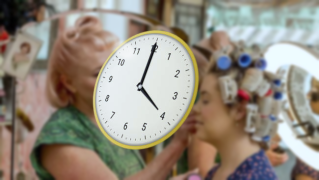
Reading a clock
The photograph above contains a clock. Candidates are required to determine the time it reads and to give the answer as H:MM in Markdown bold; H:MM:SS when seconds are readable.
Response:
**4:00**
